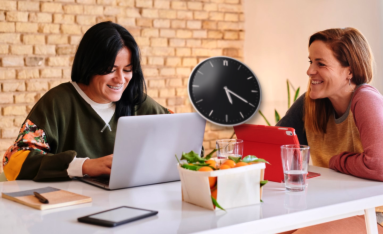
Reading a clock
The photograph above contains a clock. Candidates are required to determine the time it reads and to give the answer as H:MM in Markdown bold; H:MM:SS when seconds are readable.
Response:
**5:20**
